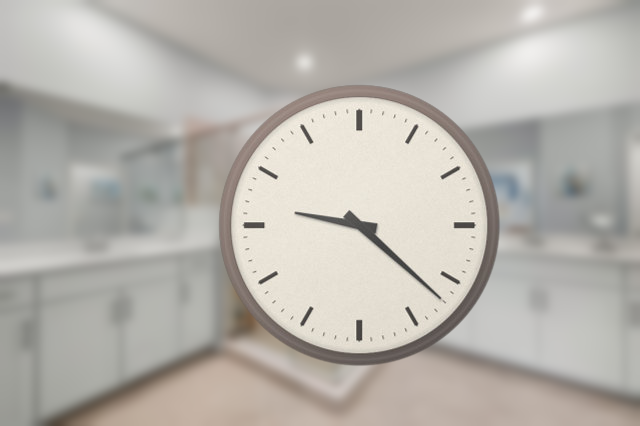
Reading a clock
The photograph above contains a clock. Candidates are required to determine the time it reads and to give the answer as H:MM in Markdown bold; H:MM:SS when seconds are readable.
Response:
**9:22**
